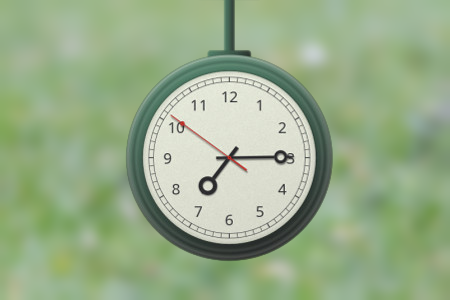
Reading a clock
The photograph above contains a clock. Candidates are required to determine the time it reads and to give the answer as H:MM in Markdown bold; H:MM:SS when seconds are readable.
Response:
**7:14:51**
